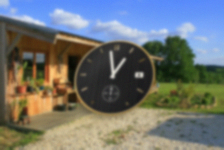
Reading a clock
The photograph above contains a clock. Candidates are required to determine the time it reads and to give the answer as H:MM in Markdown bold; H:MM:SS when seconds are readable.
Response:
**12:58**
